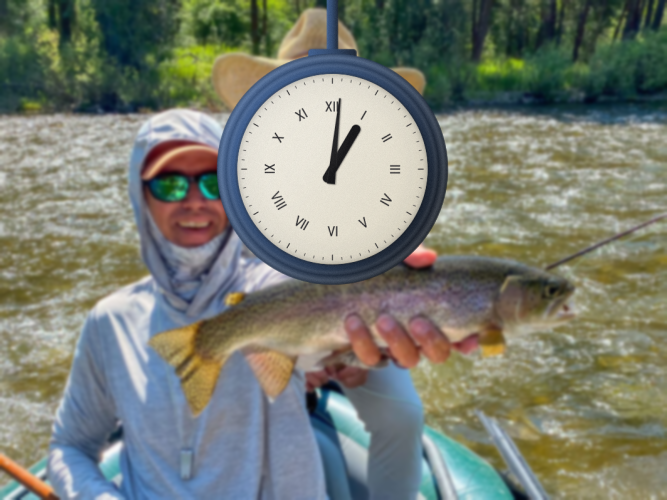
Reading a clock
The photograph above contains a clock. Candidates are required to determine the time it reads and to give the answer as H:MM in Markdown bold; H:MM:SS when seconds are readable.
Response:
**1:01**
